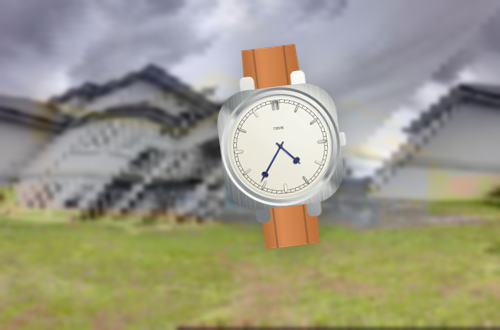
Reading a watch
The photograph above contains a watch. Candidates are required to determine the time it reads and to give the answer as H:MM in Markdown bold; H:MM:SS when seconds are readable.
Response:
**4:36**
